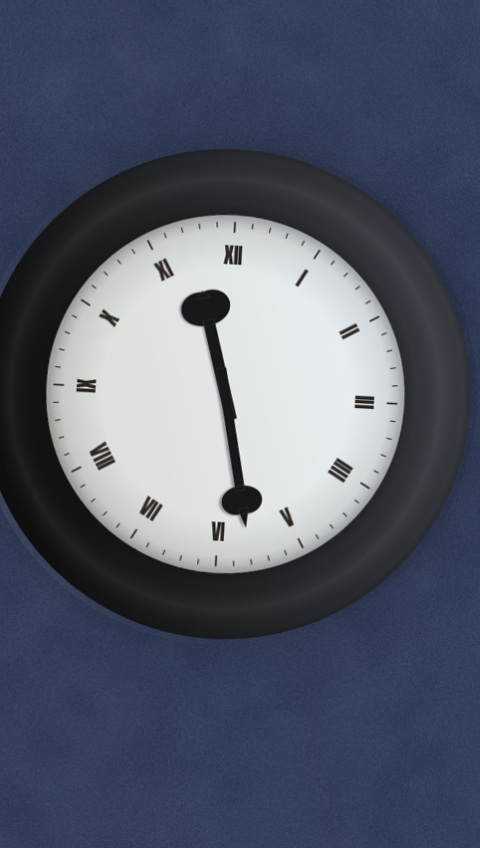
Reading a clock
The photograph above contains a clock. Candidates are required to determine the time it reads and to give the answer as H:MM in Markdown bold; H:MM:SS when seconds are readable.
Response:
**11:28**
